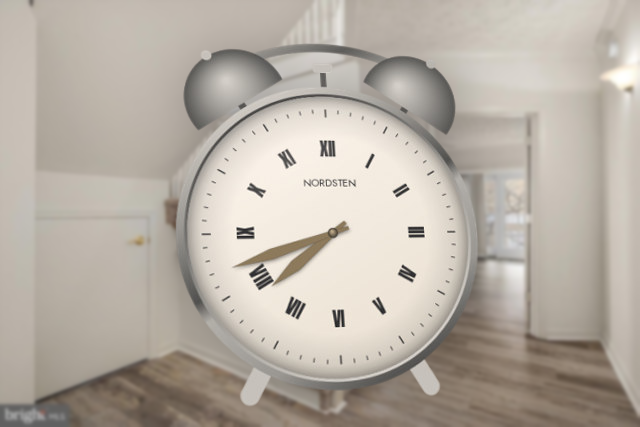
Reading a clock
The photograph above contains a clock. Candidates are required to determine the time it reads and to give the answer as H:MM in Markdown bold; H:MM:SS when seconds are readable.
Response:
**7:42**
